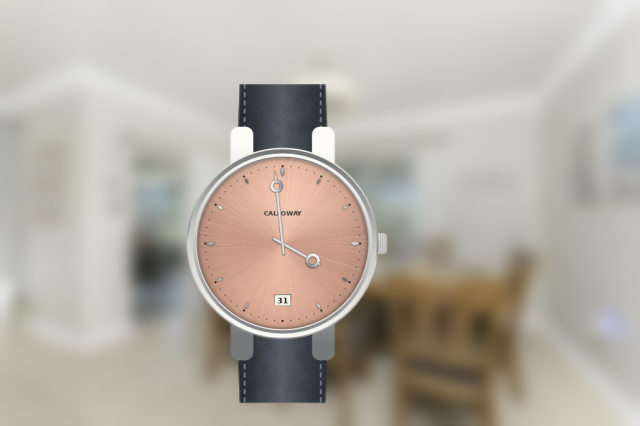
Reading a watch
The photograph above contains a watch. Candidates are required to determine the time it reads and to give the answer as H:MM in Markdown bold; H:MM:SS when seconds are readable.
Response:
**3:59**
